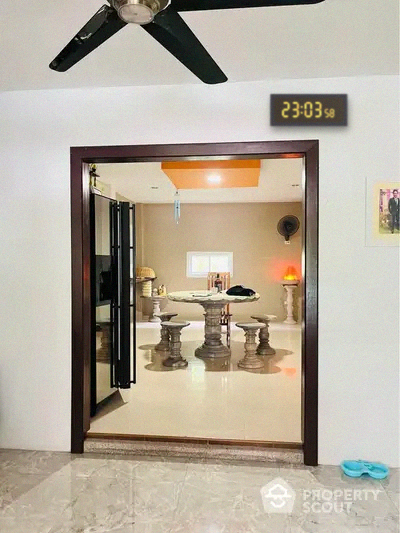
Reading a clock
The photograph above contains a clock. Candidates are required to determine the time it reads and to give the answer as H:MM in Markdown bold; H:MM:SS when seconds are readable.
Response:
**23:03**
